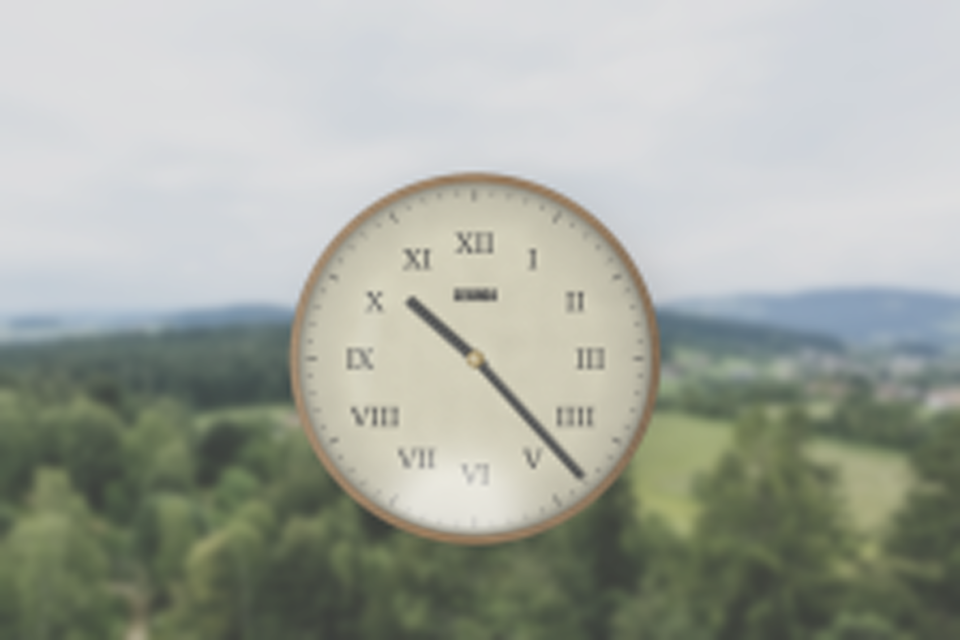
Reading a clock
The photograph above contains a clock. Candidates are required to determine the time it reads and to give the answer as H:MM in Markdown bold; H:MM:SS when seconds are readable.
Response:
**10:23**
